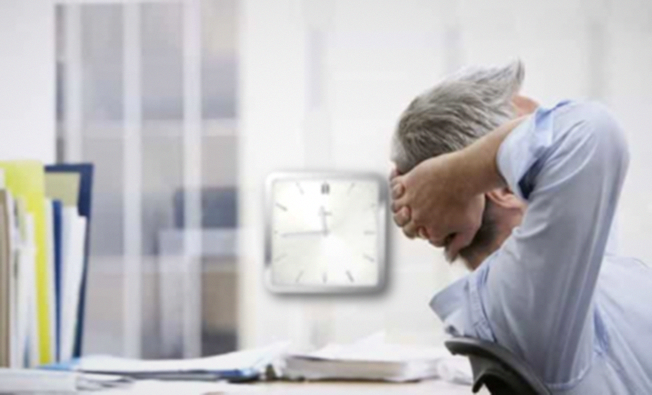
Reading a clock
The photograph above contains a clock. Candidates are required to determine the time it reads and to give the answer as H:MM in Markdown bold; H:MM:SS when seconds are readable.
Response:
**11:44**
